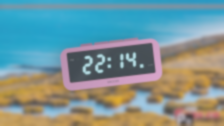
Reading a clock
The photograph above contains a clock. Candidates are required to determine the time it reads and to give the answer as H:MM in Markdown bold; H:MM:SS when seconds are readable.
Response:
**22:14**
